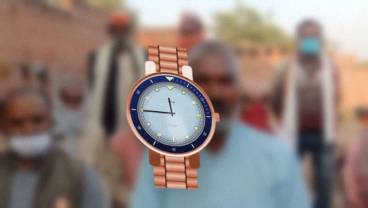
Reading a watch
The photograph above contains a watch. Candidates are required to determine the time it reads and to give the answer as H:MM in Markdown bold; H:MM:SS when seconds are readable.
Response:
**11:45**
